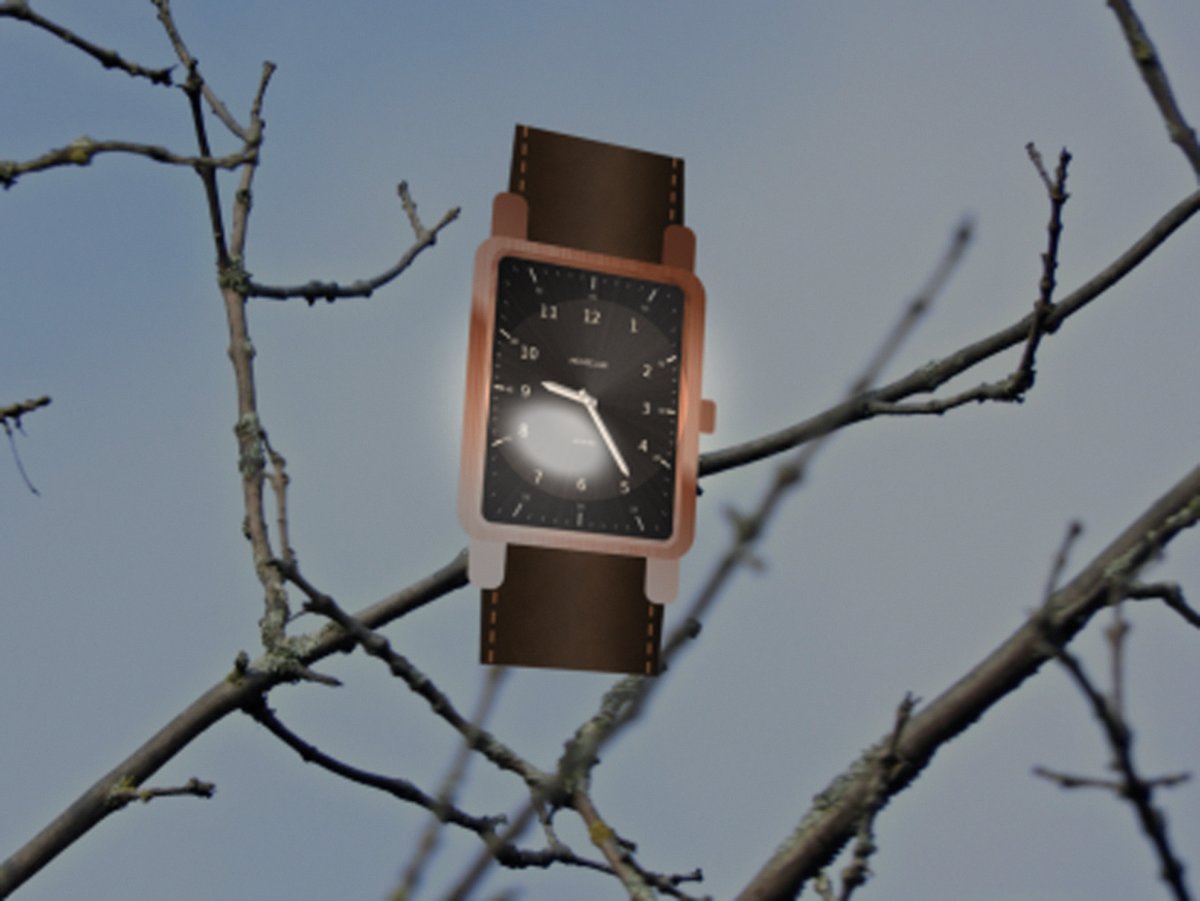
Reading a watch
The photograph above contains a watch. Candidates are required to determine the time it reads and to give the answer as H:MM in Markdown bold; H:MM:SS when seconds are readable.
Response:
**9:24**
